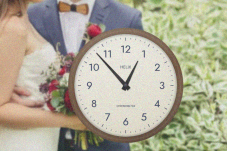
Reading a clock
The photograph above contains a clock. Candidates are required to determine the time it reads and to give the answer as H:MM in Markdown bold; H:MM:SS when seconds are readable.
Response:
**12:53**
